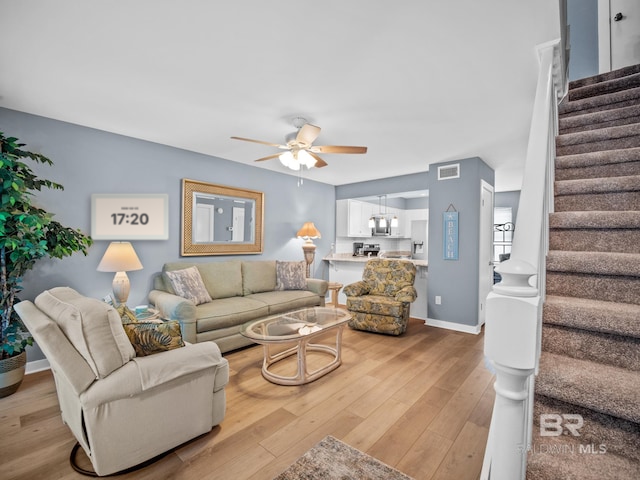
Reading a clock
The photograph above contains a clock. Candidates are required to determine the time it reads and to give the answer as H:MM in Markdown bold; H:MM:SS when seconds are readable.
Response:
**17:20**
